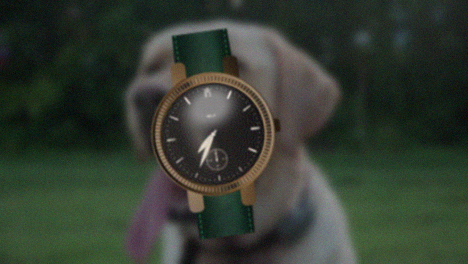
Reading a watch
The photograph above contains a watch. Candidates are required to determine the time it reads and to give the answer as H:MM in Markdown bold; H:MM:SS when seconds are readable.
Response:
**7:35**
